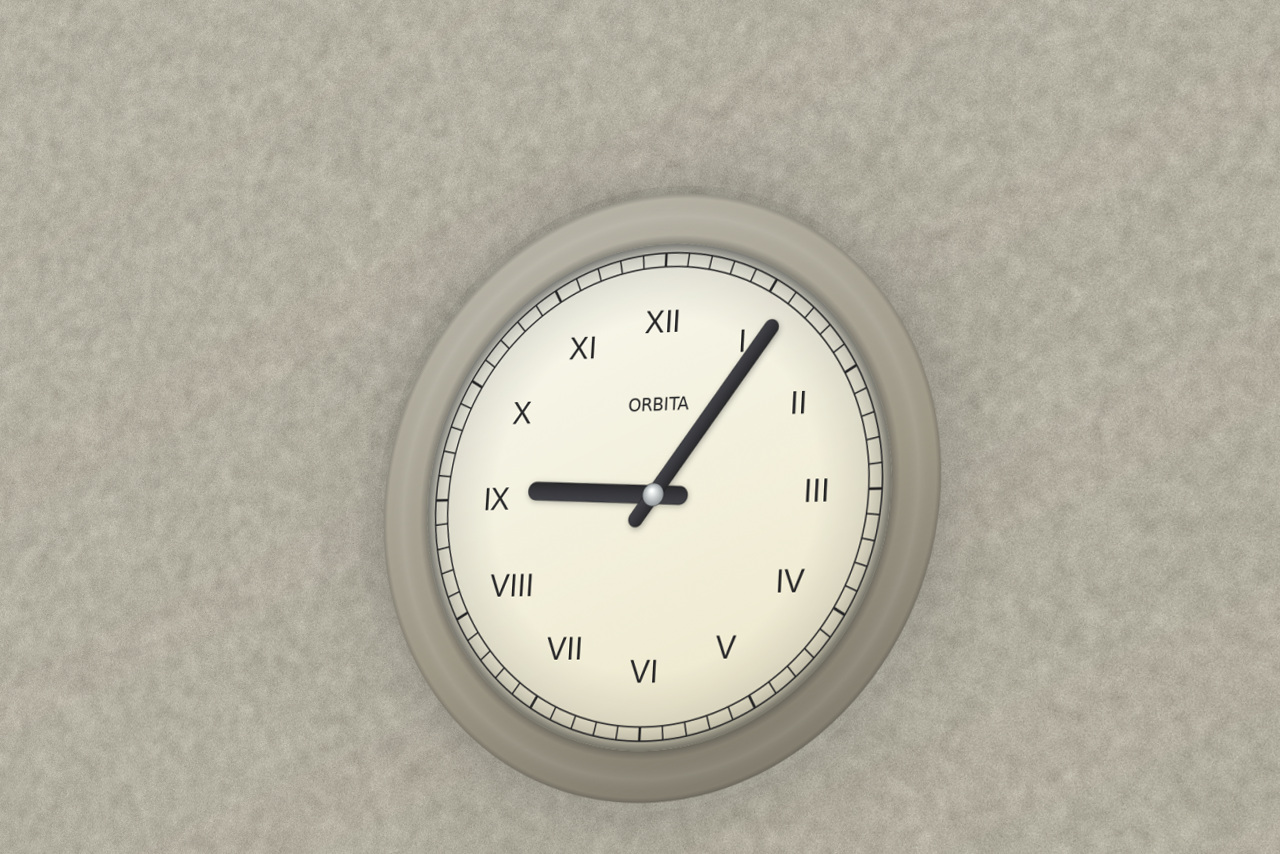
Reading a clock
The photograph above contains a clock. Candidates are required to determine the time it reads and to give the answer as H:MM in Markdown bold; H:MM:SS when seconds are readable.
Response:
**9:06**
